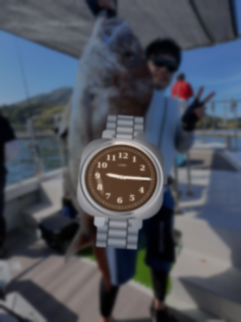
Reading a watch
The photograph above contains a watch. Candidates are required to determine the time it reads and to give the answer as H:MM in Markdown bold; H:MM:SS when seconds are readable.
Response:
**9:15**
